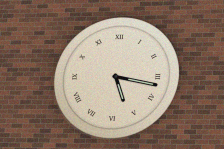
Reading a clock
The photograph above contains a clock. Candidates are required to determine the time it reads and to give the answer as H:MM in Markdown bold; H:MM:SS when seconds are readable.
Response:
**5:17**
